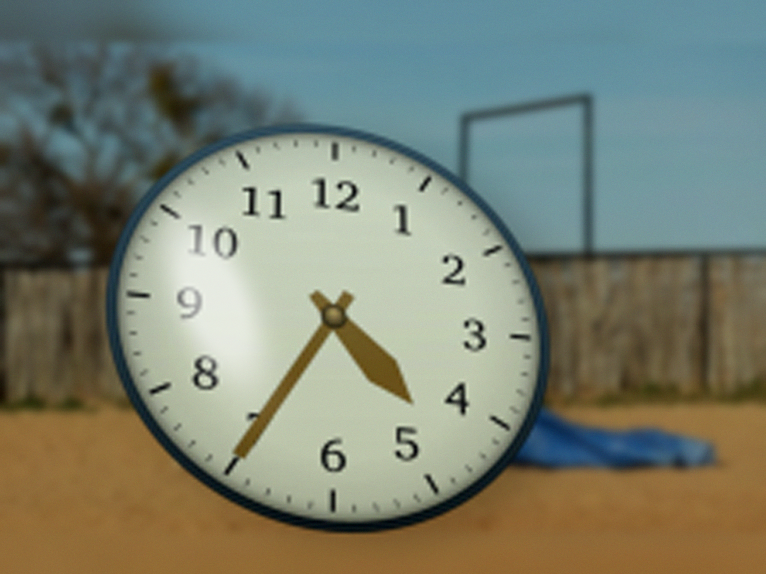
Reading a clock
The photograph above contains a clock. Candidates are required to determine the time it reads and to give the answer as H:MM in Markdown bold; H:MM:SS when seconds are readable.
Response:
**4:35**
